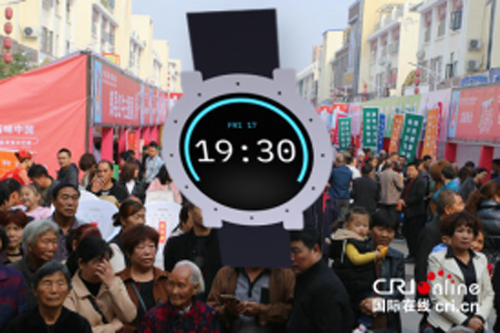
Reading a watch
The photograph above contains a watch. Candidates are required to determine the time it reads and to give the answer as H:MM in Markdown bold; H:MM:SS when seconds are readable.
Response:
**19:30**
